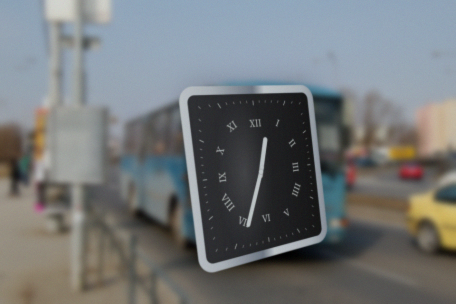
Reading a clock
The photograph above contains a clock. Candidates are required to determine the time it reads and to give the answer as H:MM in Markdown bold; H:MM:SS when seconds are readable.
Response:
**12:34**
